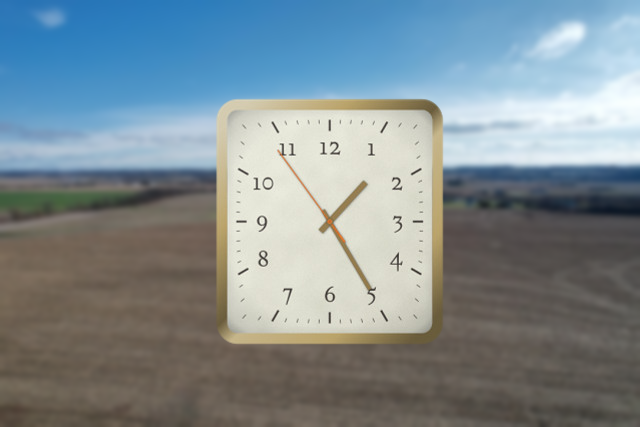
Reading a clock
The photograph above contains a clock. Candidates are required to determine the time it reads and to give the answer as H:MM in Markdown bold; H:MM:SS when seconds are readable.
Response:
**1:24:54**
